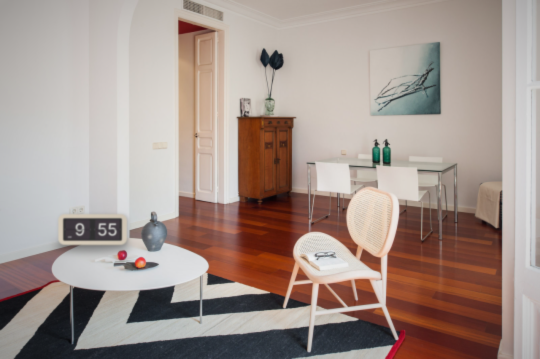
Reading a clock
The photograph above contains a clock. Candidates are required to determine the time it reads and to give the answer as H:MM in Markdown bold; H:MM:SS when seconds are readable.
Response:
**9:55**
